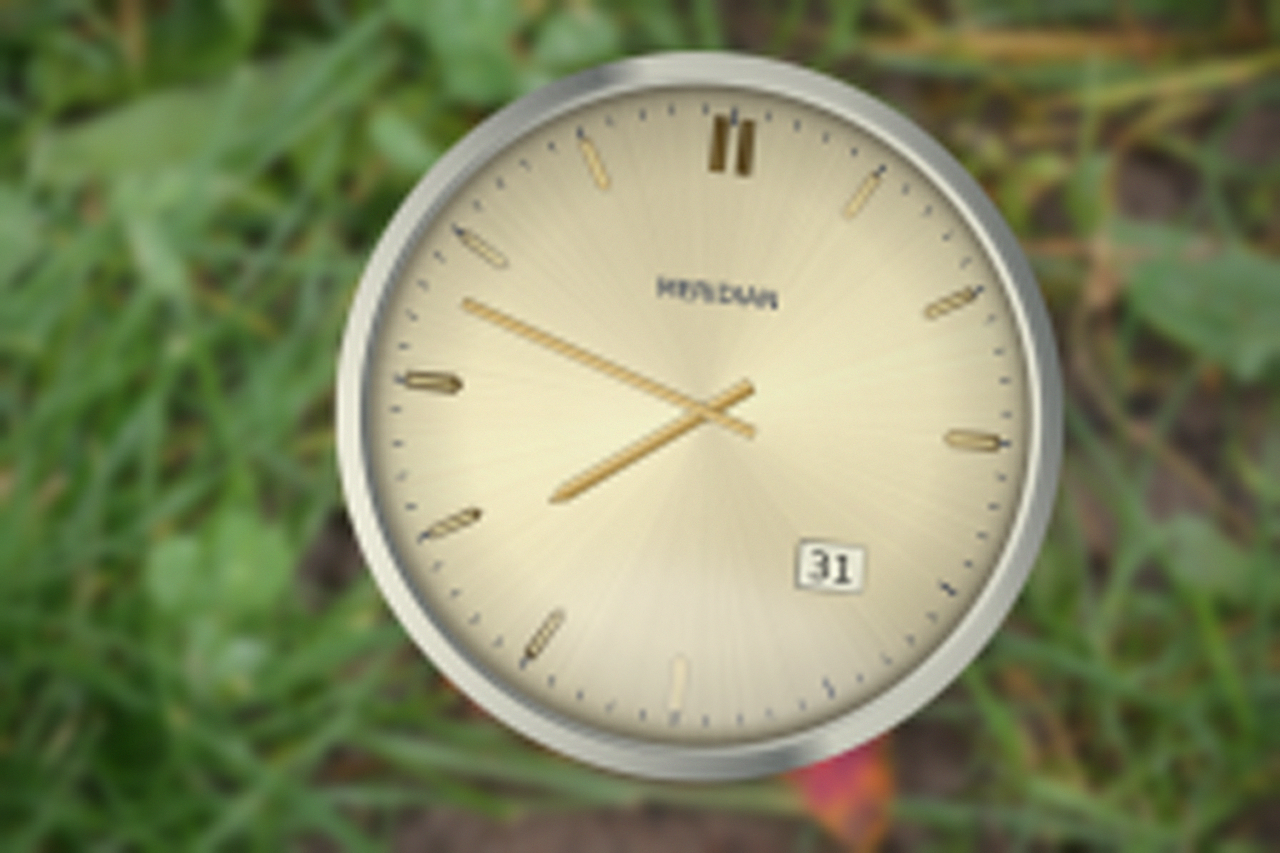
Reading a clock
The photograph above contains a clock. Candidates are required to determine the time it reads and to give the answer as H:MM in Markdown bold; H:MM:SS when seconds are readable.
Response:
**7:48**
